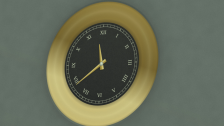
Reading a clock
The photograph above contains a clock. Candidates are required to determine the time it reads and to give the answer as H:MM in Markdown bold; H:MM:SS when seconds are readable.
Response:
**11:39**
